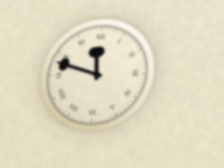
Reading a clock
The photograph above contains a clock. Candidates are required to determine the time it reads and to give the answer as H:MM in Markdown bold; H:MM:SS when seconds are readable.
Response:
**11:48**
